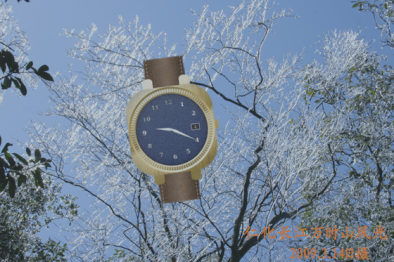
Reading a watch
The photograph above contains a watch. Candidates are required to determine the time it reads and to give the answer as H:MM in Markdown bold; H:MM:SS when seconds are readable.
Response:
**9:20**
